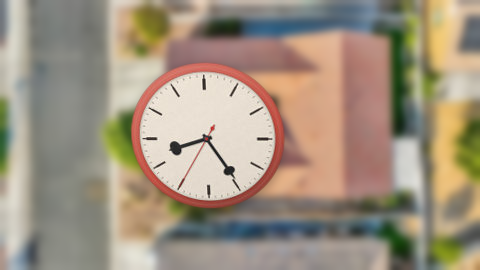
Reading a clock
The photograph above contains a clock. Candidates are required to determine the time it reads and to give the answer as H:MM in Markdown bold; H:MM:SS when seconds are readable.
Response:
**8:24:35**
